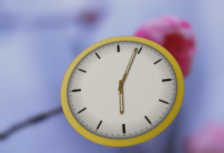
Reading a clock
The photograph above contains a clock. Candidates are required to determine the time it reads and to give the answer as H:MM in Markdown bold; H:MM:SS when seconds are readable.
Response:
**6:04**
